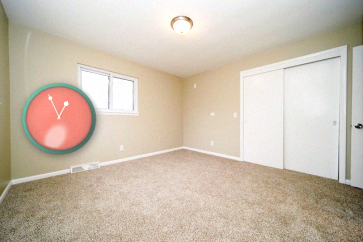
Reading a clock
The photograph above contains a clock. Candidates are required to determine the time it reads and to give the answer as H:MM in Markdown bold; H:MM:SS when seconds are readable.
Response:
**12:56**
